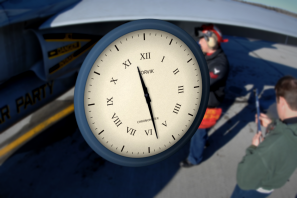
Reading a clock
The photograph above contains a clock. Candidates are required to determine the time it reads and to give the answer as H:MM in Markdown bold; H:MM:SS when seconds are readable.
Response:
**11:28**
